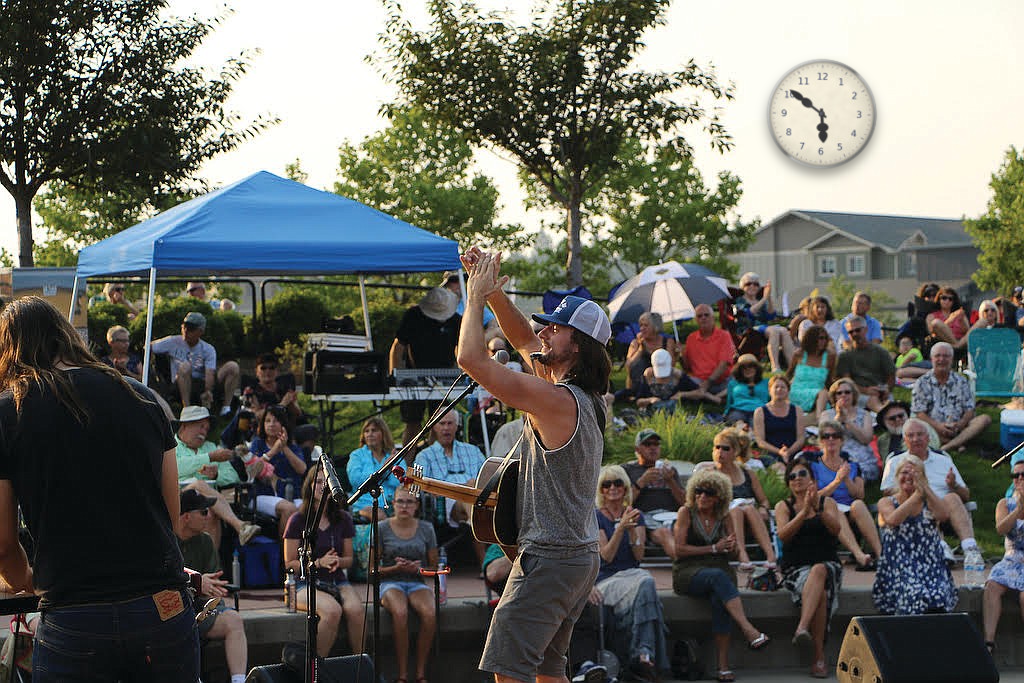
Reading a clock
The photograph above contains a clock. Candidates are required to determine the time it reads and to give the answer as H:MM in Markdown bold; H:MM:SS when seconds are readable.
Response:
**5:51**
